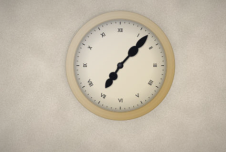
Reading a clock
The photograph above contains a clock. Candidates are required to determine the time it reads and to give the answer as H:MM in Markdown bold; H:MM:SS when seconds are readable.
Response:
**7:07**
